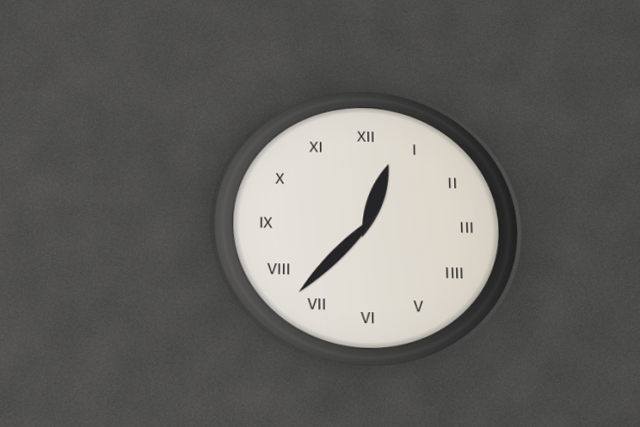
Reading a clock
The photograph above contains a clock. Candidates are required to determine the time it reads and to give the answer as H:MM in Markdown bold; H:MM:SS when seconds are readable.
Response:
**12:37**
